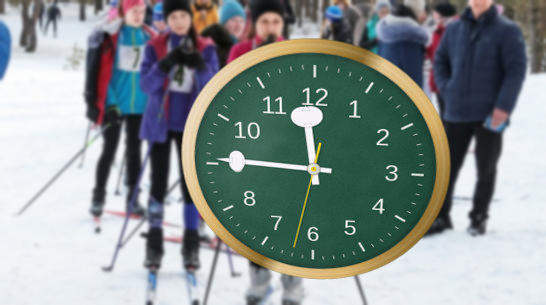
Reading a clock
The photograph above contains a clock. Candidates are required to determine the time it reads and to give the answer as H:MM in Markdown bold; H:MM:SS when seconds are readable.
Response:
**11:45:32**
